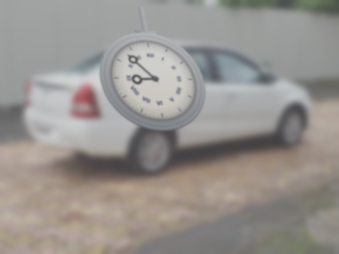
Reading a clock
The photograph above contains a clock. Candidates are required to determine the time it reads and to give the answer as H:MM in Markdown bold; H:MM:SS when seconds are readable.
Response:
**8:53**
